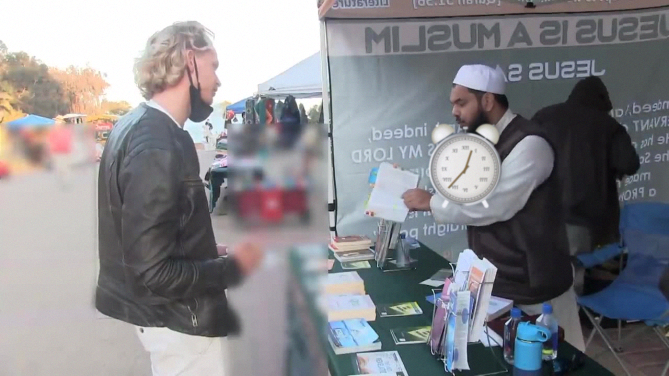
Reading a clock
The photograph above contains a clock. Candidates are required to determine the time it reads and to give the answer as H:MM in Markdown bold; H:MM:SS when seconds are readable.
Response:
**12:37**
